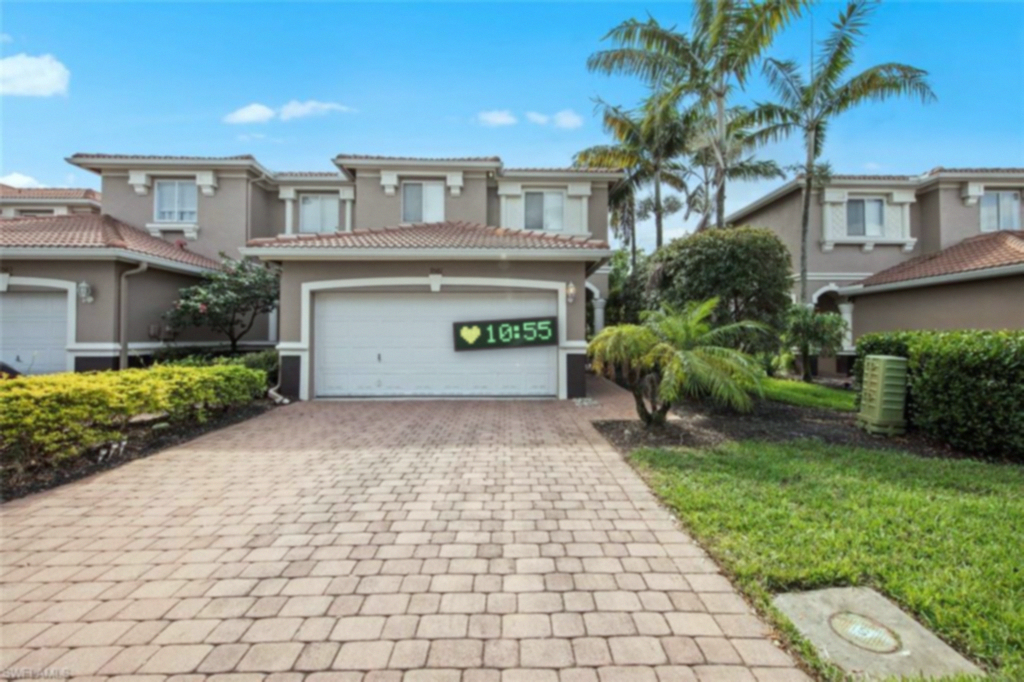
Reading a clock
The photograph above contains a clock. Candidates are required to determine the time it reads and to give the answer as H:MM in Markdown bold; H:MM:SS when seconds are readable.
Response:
**10:55**
